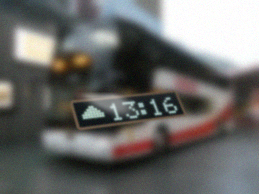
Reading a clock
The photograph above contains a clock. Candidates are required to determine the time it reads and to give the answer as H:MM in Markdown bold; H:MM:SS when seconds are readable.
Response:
**13:16**
